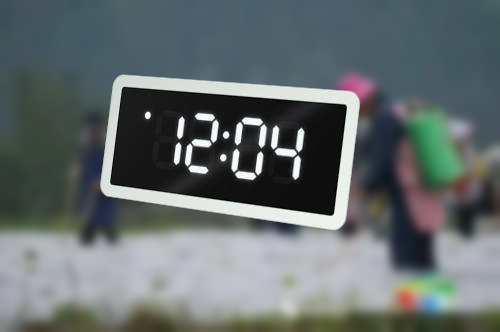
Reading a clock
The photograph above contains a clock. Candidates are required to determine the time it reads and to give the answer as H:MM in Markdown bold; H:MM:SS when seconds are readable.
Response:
**12:04**
